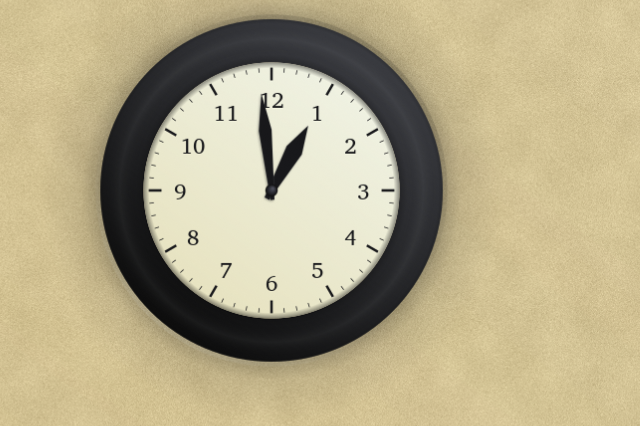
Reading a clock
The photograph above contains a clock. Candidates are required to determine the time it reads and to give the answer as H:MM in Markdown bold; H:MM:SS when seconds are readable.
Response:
**12:59**
